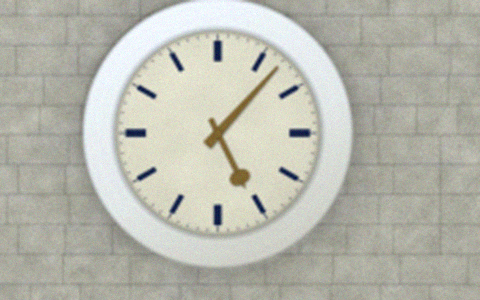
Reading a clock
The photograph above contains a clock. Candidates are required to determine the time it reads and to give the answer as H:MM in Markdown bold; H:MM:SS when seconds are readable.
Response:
**5:07**
